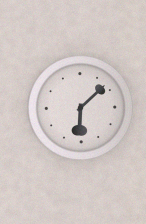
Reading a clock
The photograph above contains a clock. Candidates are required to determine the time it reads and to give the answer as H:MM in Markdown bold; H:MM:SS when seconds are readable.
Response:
**6:08**
